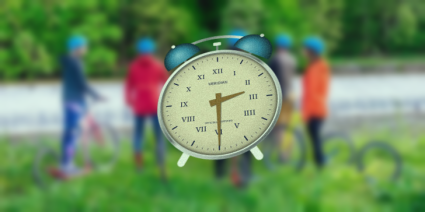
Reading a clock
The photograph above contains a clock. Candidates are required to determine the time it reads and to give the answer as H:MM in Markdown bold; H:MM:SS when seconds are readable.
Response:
**2:30**
